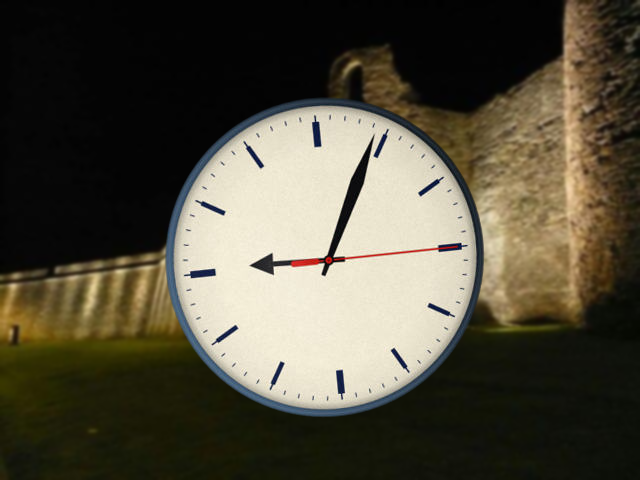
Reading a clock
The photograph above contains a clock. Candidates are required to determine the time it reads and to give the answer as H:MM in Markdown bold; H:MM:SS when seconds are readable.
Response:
**9:04:15**
